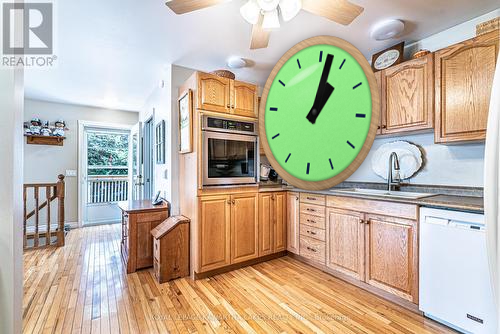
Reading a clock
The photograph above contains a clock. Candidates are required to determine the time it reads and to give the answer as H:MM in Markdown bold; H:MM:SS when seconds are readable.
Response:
**1:02**
